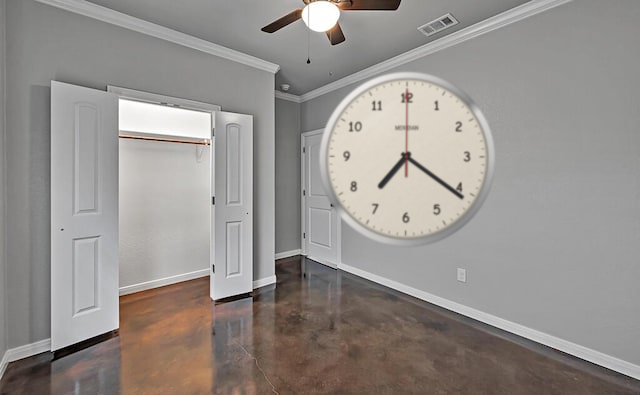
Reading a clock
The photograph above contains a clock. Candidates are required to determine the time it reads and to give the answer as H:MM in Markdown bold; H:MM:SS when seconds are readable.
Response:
**7:21:00**
